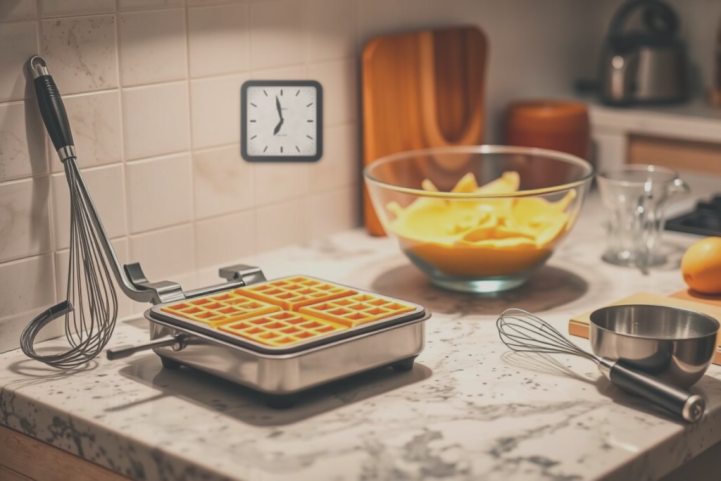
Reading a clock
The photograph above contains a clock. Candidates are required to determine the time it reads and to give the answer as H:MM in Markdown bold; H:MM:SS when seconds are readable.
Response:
**6:58**
